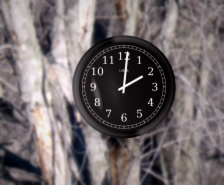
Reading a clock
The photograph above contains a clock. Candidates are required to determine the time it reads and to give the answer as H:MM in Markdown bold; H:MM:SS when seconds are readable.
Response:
**2:01**
